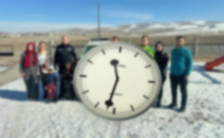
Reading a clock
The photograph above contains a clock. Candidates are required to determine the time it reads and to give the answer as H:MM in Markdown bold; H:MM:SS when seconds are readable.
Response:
**11:32**
